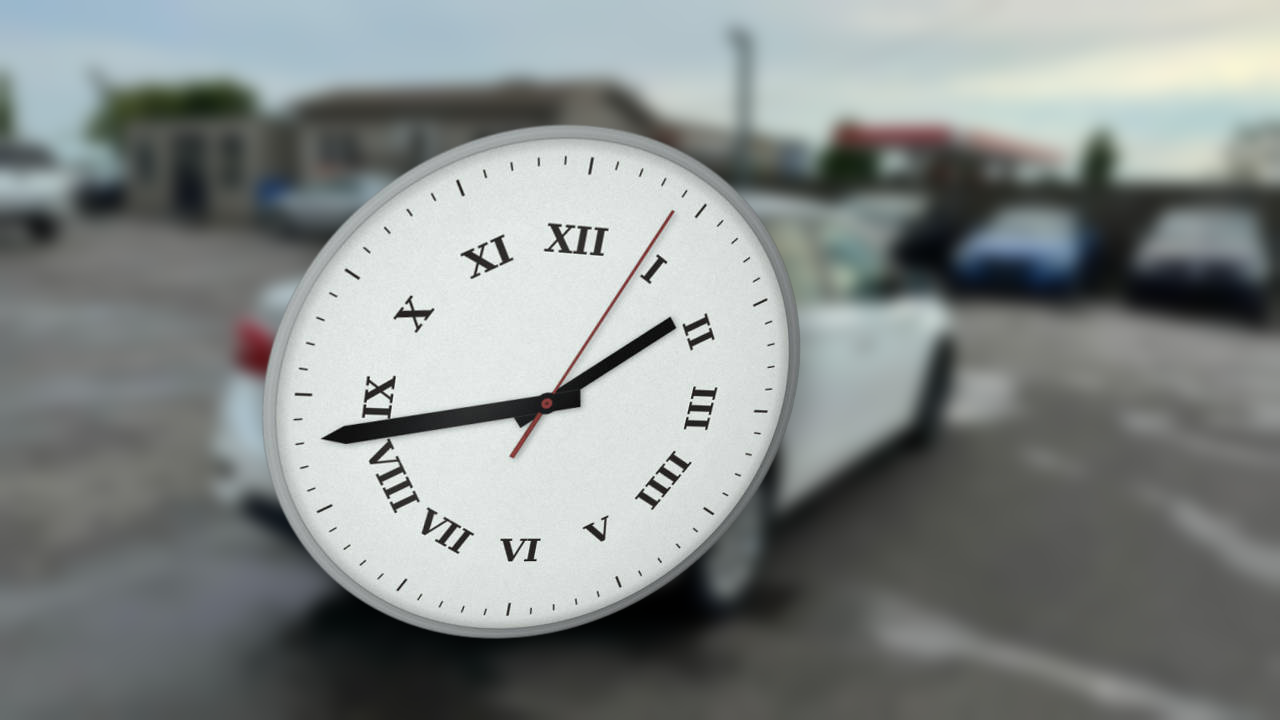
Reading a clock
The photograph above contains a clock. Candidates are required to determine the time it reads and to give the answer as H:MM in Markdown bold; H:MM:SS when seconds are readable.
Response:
**1:43:04**
